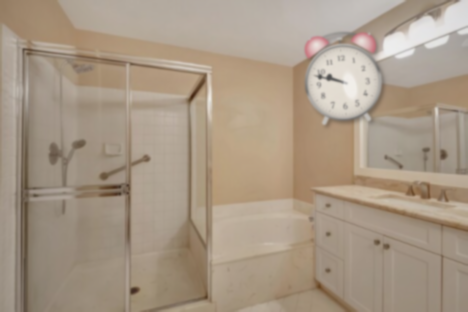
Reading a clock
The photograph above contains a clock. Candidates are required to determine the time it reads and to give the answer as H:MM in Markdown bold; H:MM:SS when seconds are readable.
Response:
**9:48**
